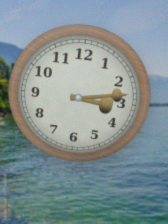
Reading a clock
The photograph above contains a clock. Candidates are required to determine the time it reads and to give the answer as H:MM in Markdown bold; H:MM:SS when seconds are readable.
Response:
**3:13**
